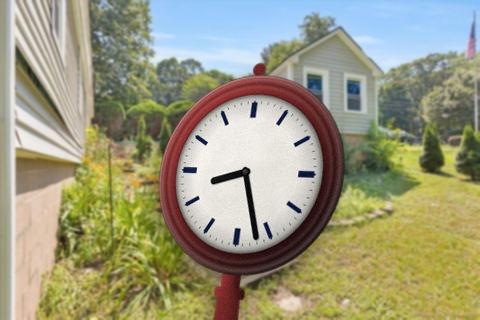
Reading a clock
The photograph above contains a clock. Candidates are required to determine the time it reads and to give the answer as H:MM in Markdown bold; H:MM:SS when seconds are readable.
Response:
**8:27**
